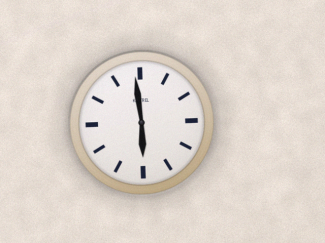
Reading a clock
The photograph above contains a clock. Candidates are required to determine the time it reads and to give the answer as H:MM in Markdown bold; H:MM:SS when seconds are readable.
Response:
**5:59**
